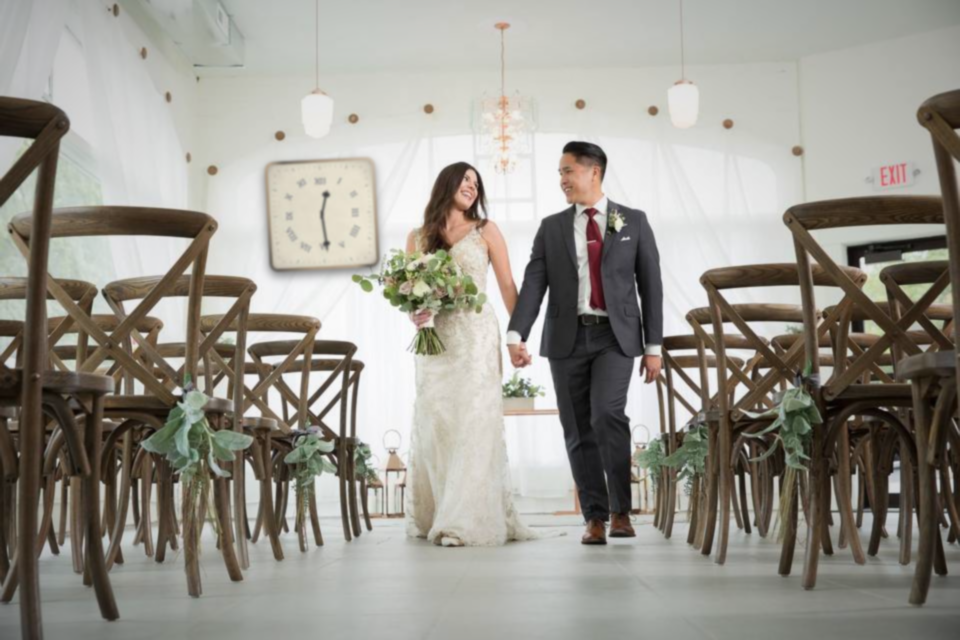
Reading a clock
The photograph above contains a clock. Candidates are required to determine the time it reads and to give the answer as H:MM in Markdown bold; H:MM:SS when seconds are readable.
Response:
**12:29**
